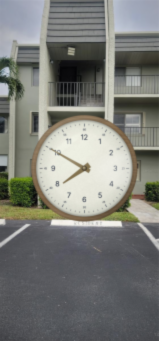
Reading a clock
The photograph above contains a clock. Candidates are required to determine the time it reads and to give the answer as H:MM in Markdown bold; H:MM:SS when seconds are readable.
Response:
**7:50**
